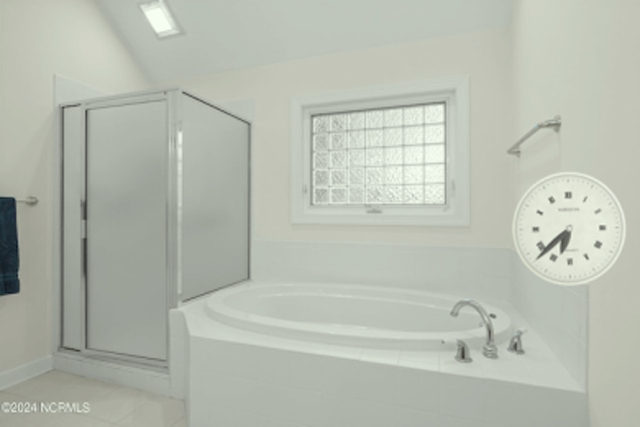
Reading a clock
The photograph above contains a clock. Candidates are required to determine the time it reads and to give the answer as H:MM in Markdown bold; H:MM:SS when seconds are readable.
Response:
**6:38**
